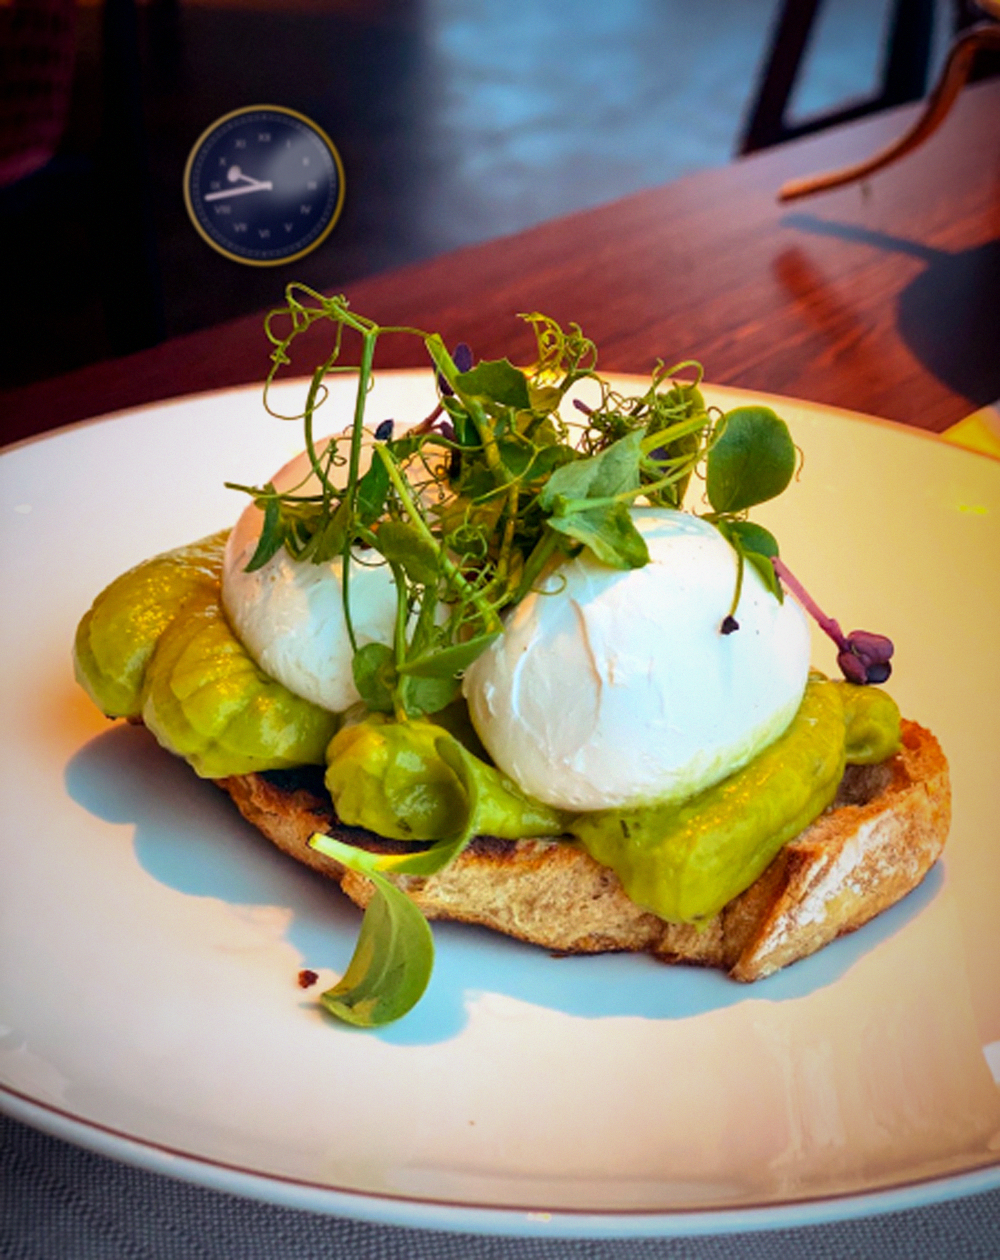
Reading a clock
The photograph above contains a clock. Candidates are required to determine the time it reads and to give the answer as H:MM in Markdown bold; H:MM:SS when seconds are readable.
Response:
**9:43**
